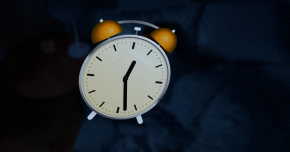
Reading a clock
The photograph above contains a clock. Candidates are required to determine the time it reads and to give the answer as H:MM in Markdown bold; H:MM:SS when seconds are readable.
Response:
**12:28**
